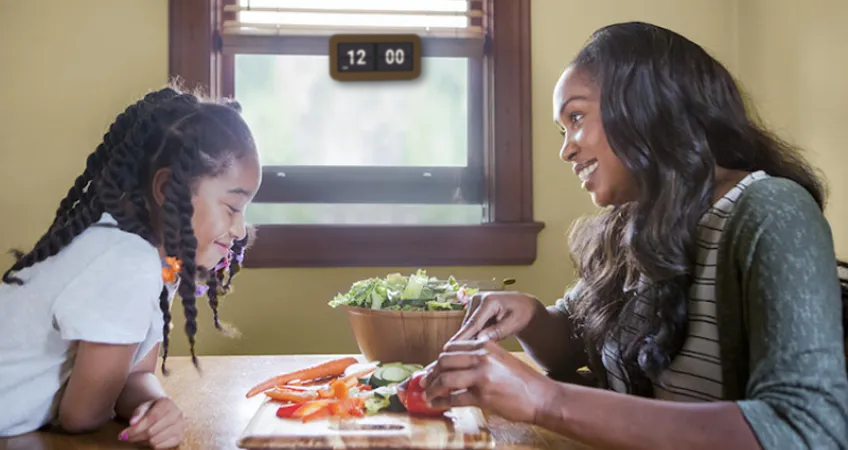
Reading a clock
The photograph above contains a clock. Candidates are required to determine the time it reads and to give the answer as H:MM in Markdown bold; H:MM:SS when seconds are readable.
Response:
**12:00**
